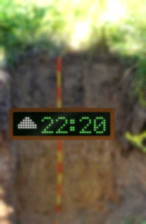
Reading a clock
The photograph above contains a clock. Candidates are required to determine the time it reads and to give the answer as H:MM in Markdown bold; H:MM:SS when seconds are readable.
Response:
**22:20**
